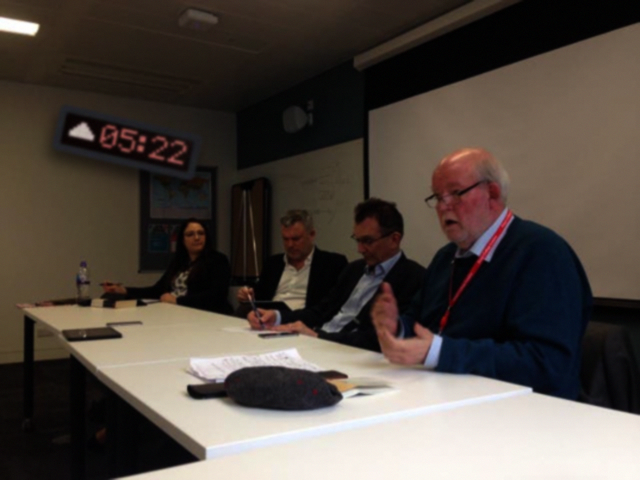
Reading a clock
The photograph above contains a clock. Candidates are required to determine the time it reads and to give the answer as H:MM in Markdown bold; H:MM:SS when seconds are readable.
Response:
**5:22**
